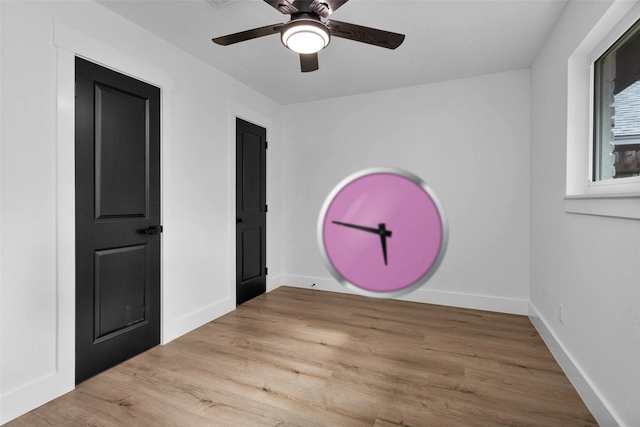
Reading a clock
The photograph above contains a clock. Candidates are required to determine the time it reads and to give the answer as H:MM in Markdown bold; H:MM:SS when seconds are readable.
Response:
**5:47**
